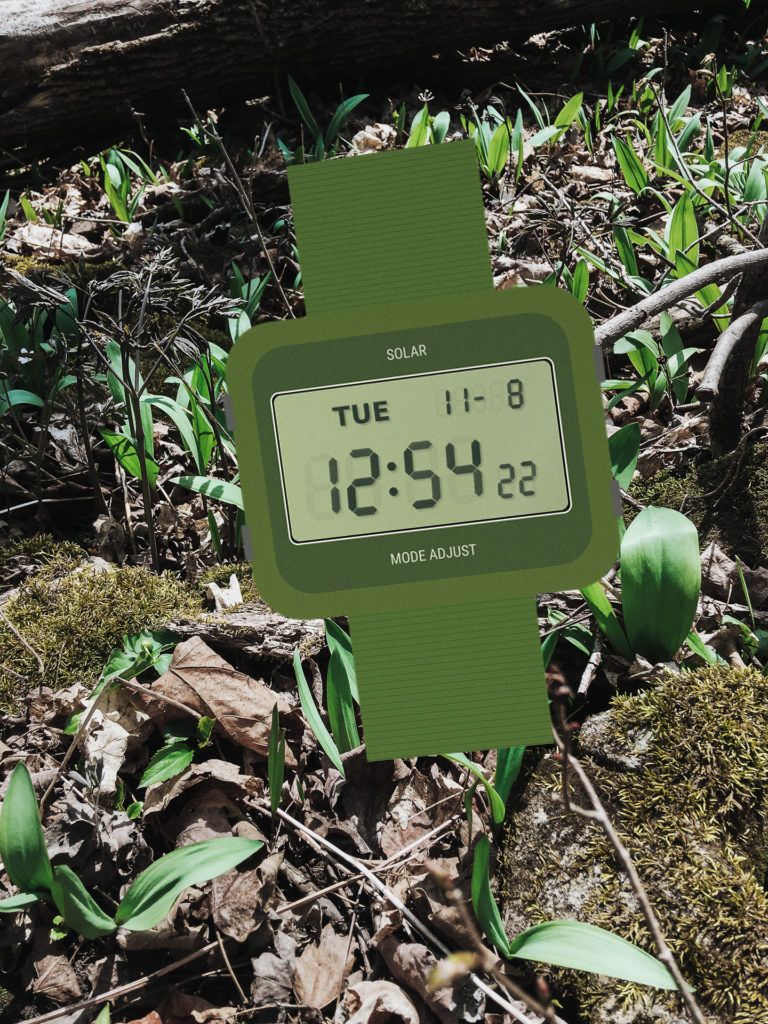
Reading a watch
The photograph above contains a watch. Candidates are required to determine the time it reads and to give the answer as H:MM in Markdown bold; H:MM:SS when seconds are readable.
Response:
**12:54:22**
